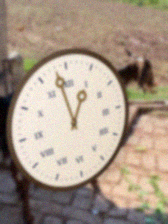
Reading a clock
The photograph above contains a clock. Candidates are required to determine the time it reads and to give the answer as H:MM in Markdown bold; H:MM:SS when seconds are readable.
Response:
**12:58**
